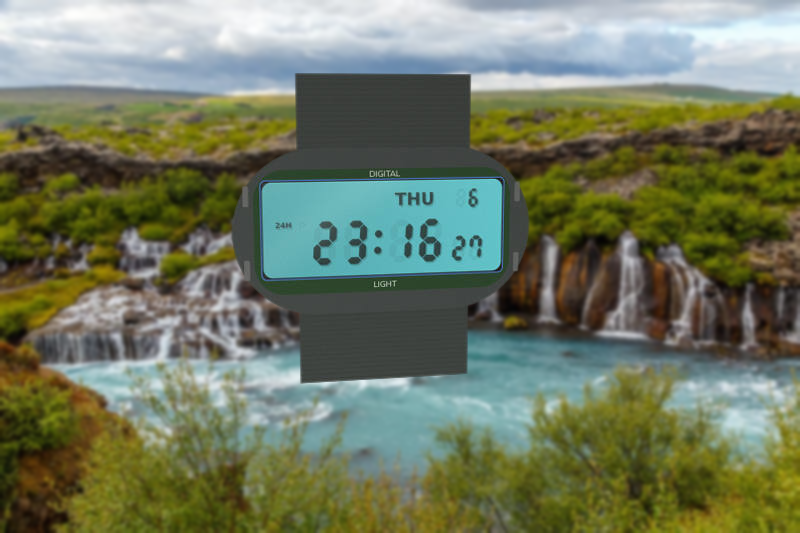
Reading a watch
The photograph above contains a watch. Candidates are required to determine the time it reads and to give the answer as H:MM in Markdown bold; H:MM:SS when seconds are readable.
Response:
**23:16:27**
